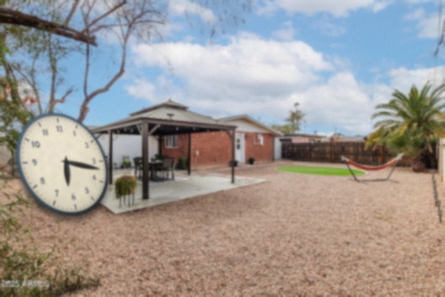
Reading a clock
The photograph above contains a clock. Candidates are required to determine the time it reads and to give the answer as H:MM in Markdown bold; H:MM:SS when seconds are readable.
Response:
**6:17**
